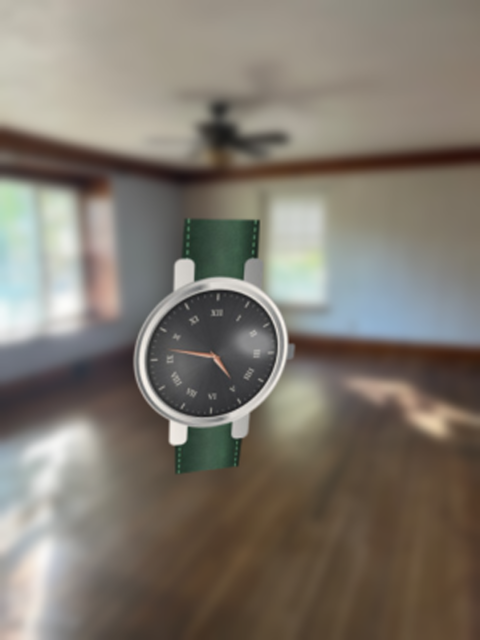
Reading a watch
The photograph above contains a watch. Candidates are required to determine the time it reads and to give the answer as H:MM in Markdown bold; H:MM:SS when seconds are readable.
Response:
**4:47**
